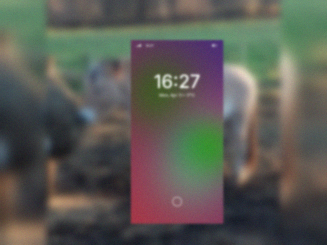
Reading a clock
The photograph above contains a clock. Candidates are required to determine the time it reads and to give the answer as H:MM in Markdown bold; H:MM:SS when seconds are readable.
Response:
**16:27**
